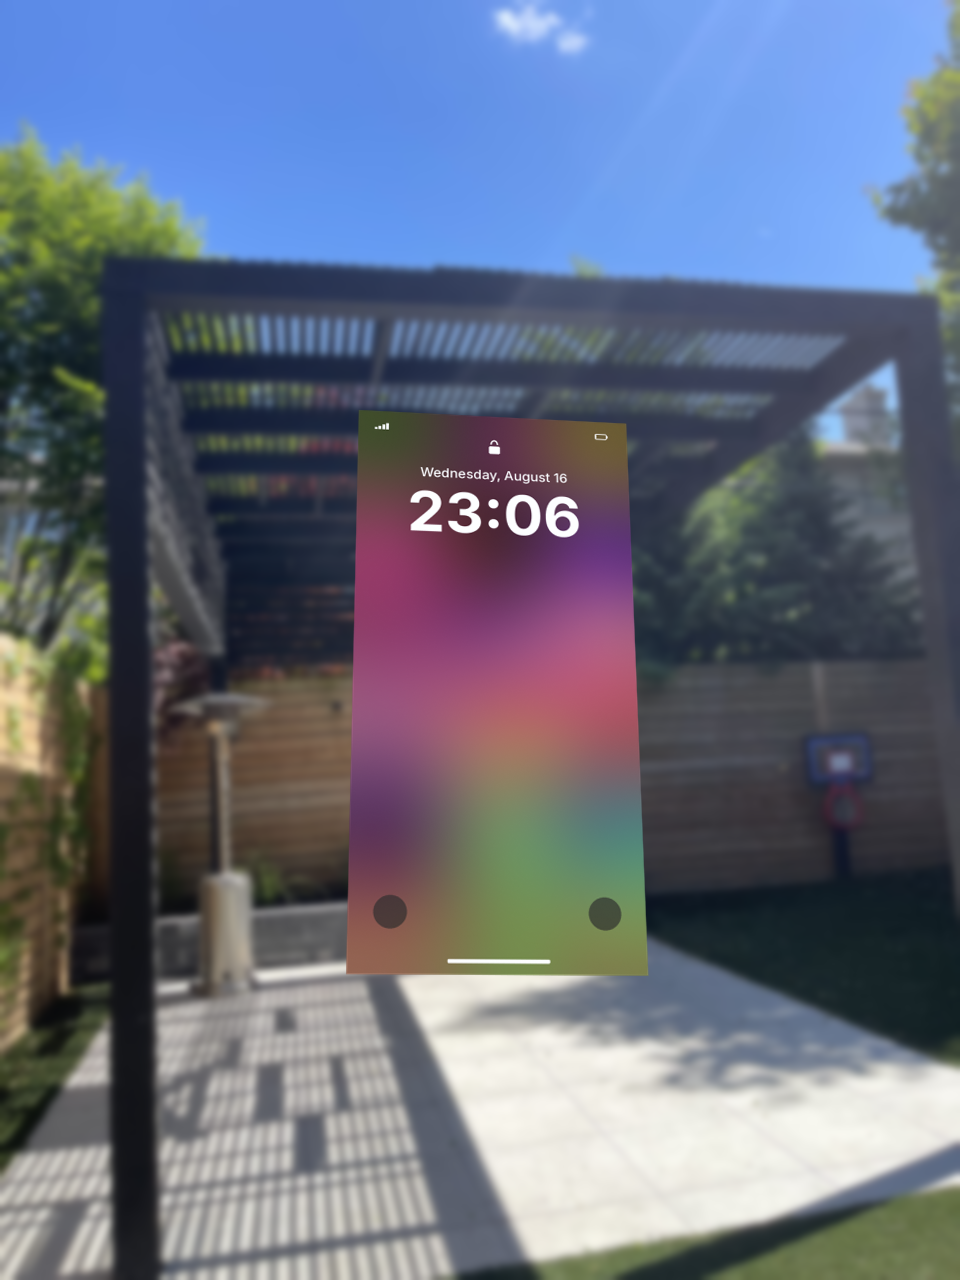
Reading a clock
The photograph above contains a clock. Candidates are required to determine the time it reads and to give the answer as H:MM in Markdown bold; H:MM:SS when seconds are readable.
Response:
**23:06**
